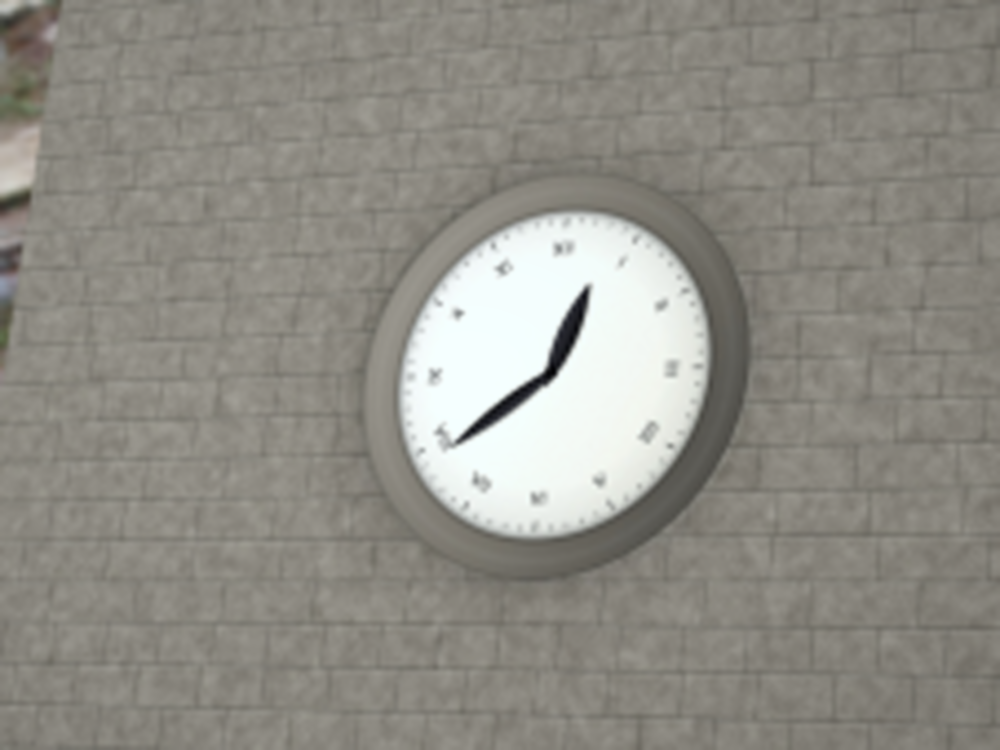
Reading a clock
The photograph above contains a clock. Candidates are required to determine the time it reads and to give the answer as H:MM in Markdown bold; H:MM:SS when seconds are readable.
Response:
**12:39**
